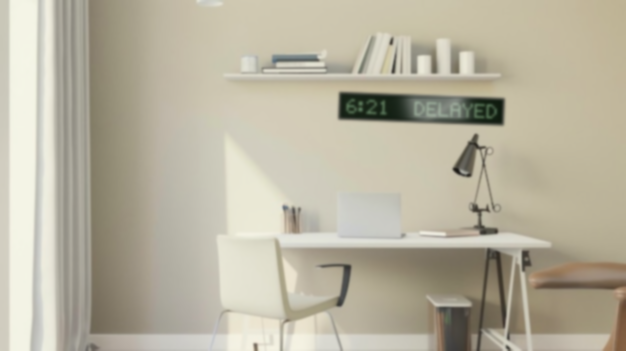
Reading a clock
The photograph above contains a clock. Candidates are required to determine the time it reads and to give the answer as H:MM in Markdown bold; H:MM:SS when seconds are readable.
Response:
**6:21**
